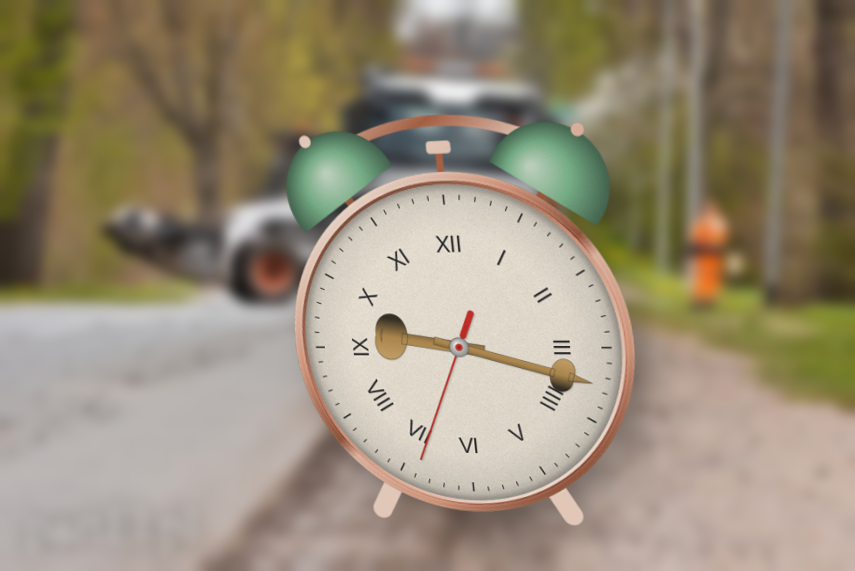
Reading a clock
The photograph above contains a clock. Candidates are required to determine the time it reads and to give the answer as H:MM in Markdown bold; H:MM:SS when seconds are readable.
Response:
**9:17:34**
